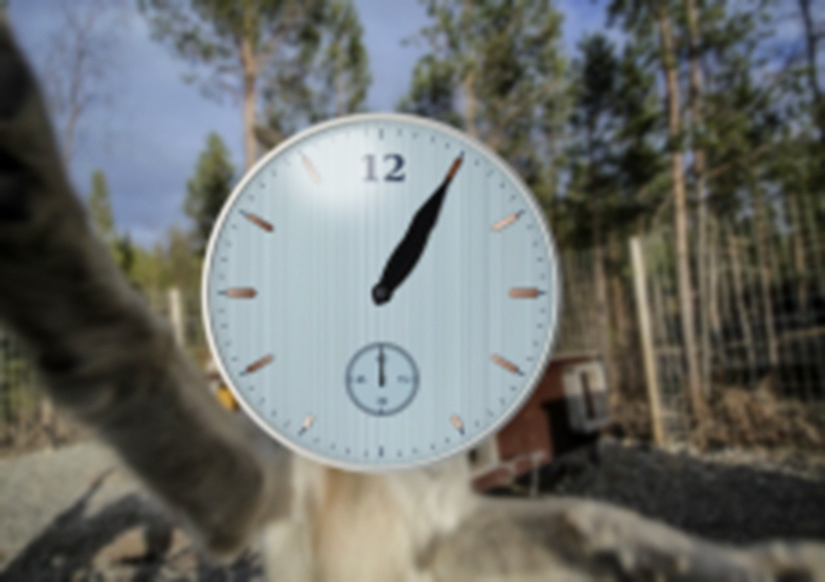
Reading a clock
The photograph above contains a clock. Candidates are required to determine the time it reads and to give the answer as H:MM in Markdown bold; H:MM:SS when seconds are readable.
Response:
**1:05**
